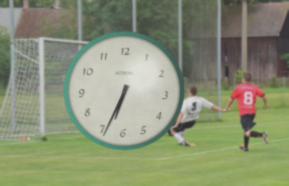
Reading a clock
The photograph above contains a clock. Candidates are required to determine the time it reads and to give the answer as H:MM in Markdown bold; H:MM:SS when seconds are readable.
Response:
**6:34**
